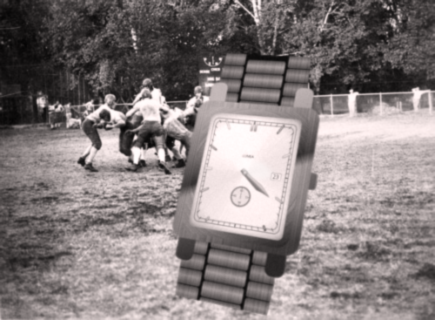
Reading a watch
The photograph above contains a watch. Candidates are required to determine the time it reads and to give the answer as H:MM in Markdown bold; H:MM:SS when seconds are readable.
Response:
**4:21**
